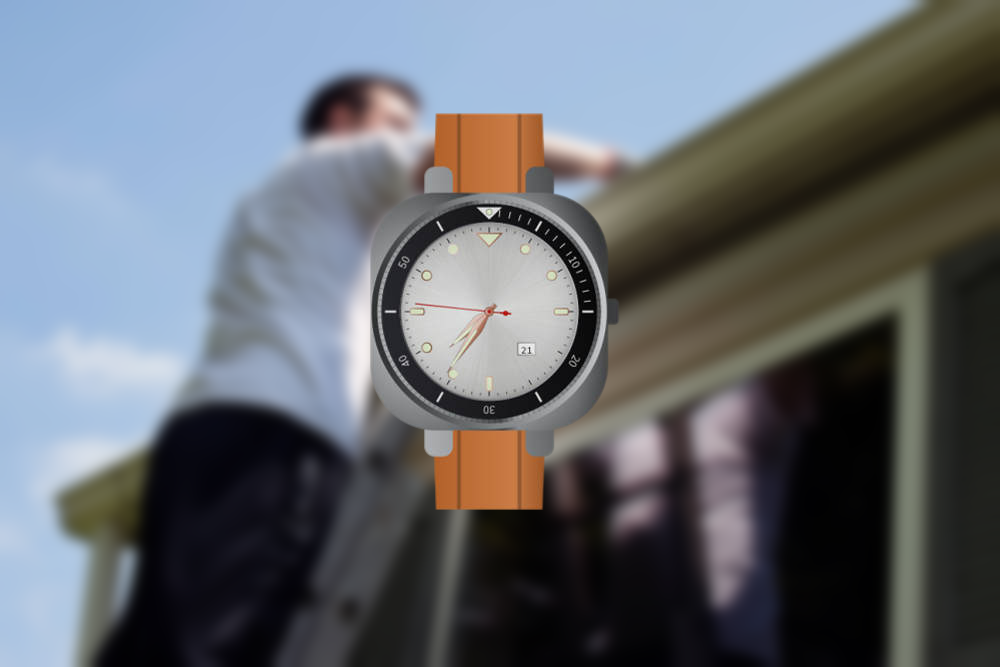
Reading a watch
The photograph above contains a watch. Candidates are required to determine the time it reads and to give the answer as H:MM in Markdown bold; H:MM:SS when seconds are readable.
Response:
**7:35:46**
